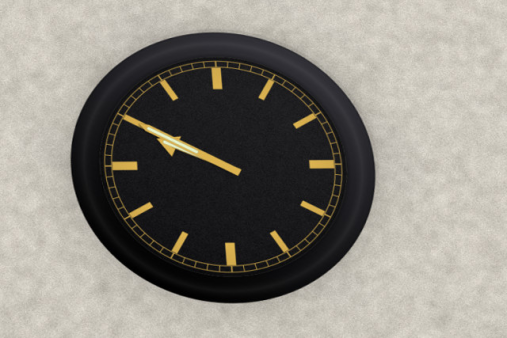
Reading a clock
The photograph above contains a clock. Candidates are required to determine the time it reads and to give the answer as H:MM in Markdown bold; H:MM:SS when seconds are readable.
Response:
**9:50**
